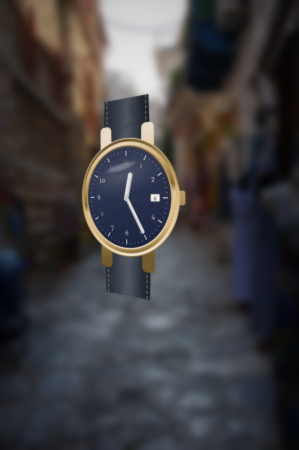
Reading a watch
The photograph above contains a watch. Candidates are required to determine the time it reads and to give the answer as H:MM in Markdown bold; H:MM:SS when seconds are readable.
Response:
**12:25**
